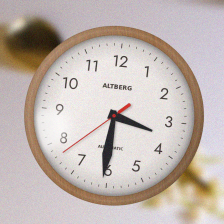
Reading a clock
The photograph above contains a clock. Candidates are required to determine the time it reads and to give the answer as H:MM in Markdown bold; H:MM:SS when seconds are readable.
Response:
**3:30:38**
